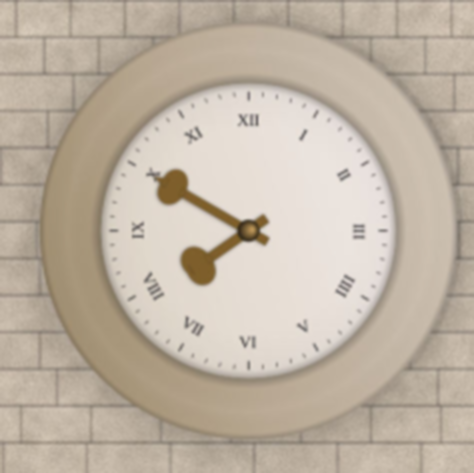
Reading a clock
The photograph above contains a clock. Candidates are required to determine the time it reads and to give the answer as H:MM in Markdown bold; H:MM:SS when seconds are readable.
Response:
**7:50**
